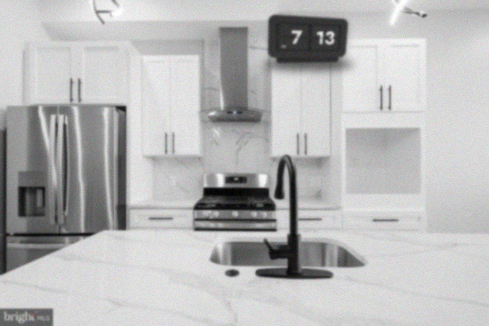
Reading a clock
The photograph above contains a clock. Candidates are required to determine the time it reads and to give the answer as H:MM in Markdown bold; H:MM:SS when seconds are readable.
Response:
**7:13**
